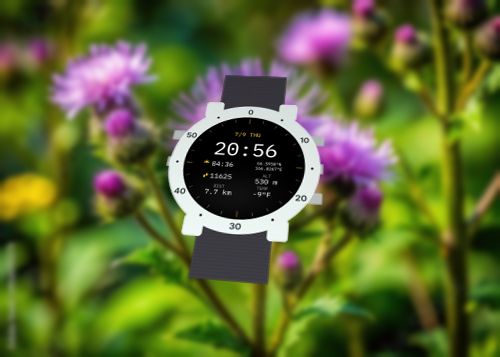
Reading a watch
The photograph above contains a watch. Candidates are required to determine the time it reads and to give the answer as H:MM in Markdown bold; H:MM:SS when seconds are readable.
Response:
**20:56**
